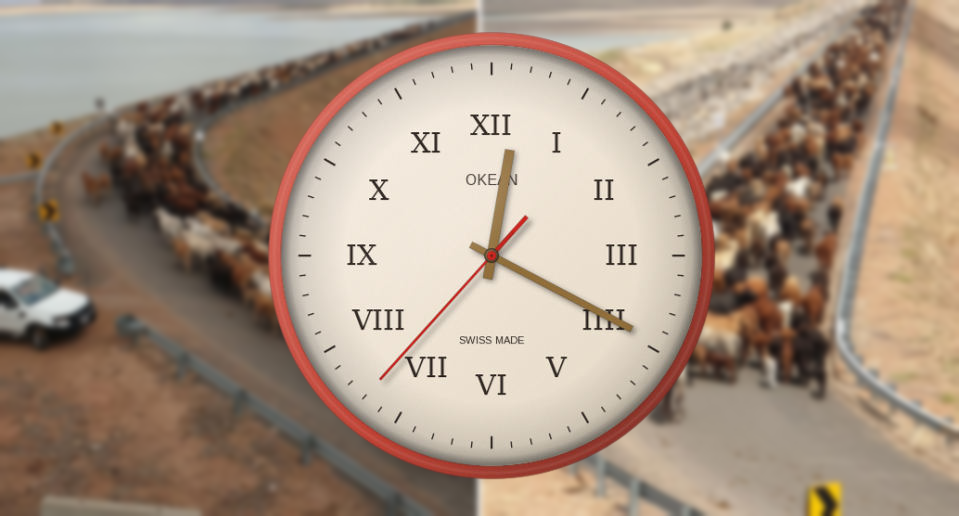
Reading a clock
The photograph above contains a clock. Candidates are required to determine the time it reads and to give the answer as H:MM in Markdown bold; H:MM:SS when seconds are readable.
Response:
**12:19:37**
